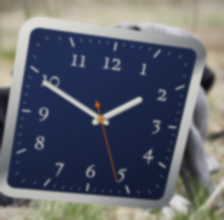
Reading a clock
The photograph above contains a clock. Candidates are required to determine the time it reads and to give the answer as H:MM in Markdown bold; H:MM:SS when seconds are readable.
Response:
**1:49:26**
